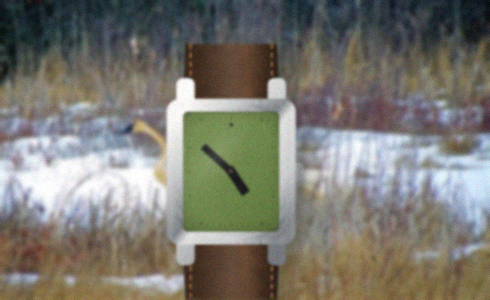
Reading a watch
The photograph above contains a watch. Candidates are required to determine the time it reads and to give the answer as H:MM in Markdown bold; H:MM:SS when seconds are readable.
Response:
**4:52**
